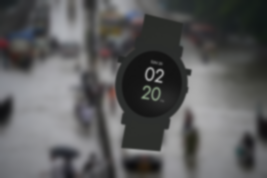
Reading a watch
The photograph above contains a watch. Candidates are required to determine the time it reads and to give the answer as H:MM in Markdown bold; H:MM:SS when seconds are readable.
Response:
**2:20**
